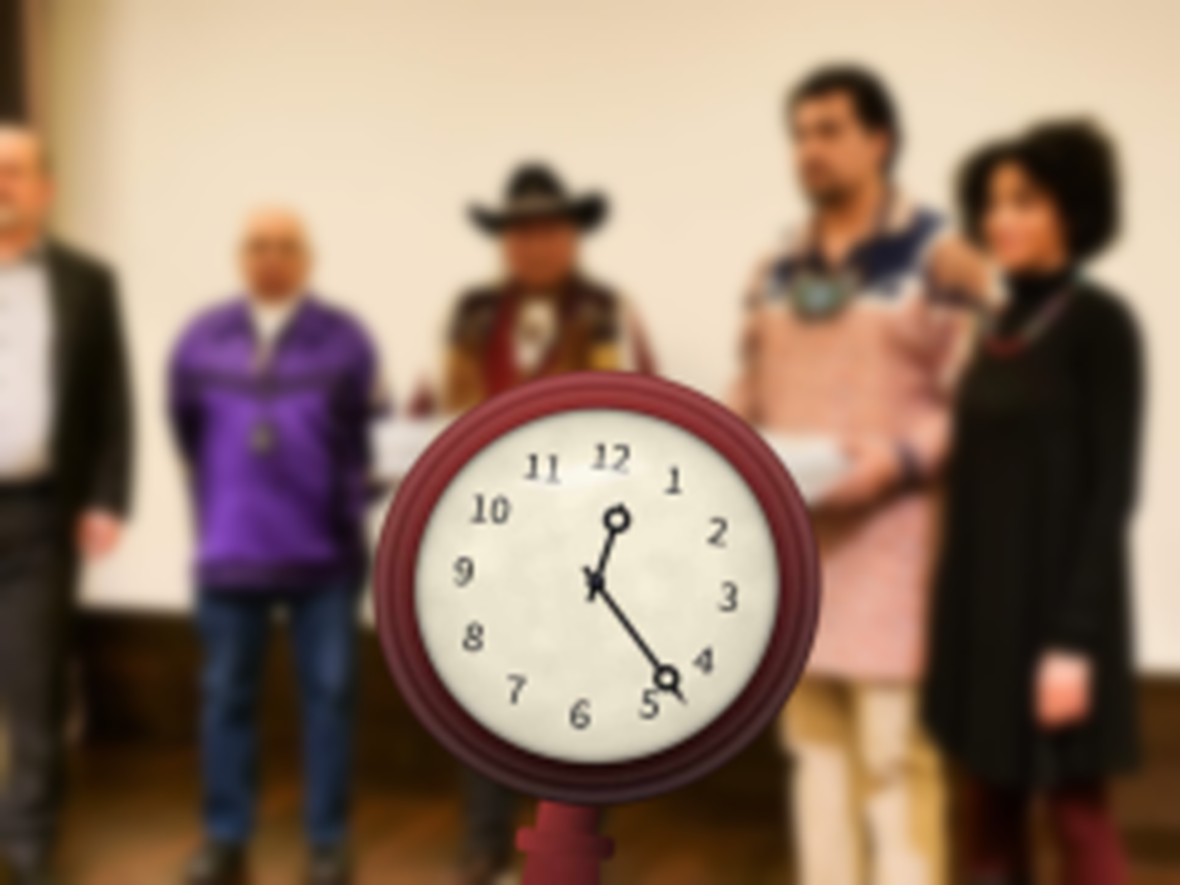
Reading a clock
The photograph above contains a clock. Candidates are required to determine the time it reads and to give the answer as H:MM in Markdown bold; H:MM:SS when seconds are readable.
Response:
**12:23**
